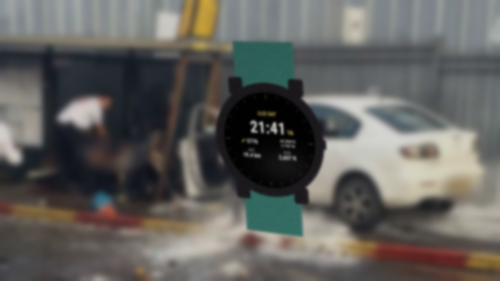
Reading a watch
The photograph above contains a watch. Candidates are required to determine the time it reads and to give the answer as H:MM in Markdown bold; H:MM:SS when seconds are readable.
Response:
**21:41**
